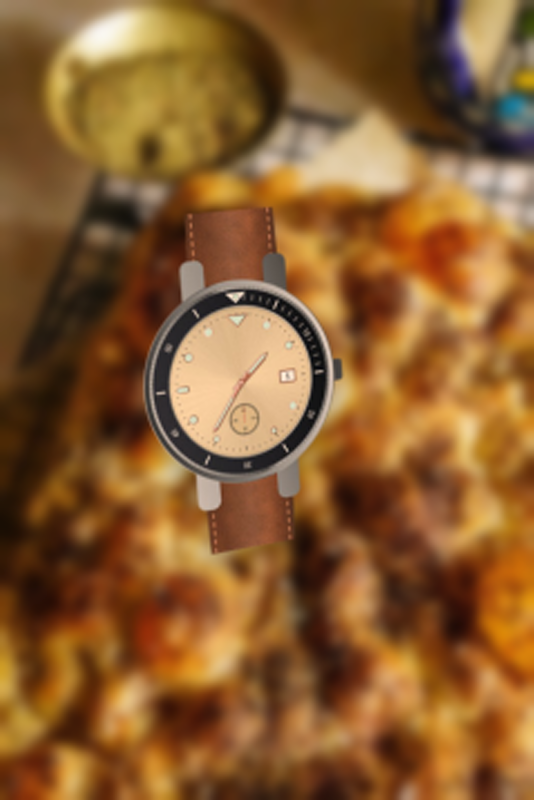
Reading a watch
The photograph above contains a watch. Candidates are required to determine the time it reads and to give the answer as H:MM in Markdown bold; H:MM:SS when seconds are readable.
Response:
**1:36**
